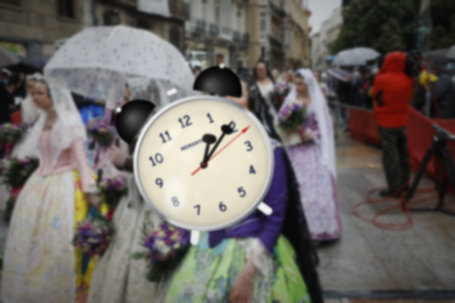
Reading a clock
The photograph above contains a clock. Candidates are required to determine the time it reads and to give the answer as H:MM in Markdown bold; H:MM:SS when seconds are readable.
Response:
**1:09:12**
